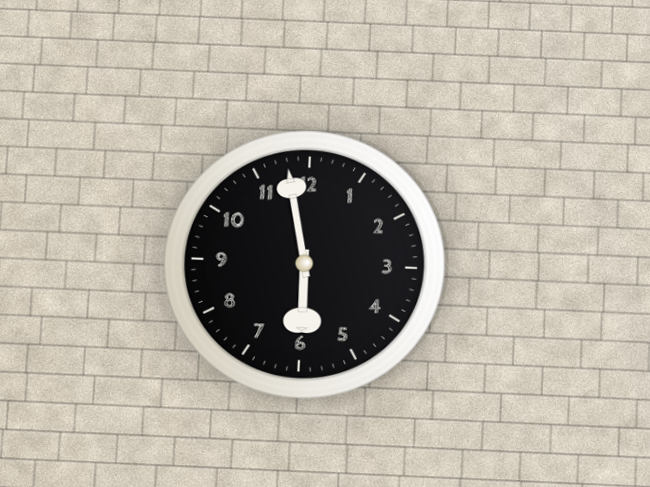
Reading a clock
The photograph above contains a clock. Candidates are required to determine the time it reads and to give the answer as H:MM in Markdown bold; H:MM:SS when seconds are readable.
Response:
**5:58**
